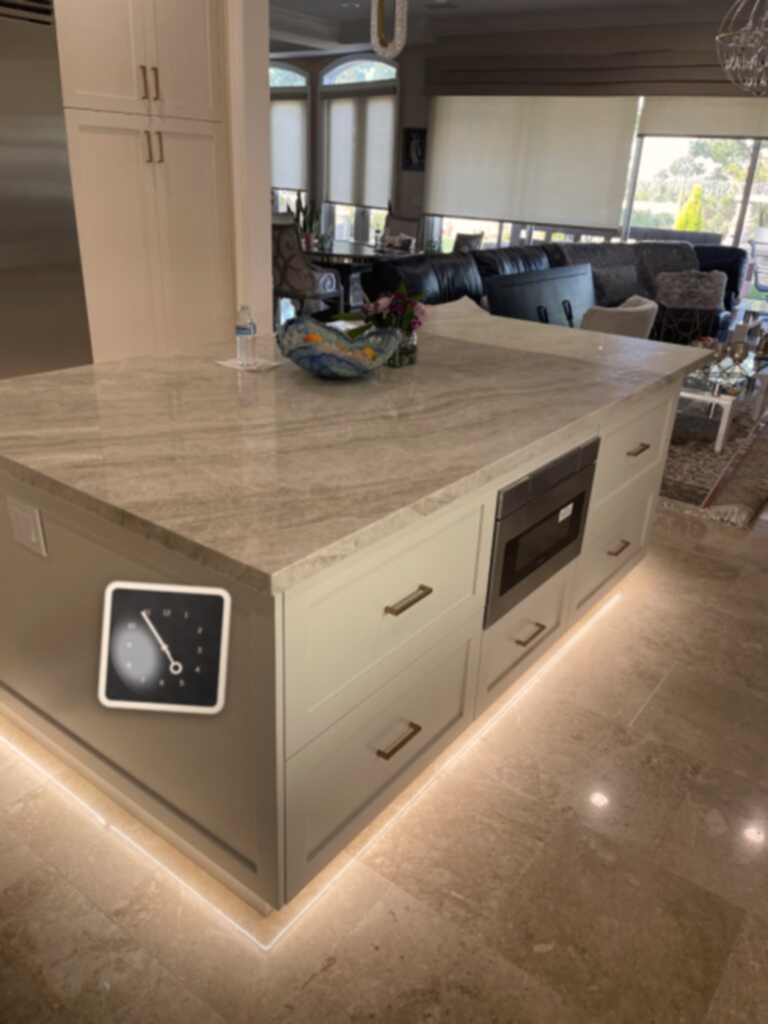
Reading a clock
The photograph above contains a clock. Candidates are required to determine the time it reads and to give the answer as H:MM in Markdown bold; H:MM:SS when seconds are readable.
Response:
**4:54**
